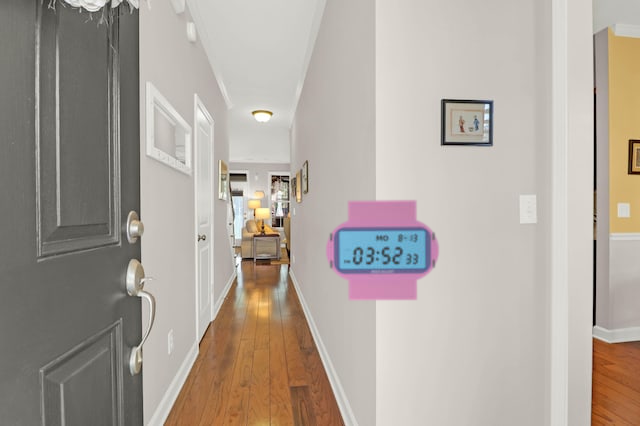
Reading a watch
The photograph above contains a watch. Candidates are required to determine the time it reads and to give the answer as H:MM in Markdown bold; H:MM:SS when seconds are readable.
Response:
**3:52:33**
